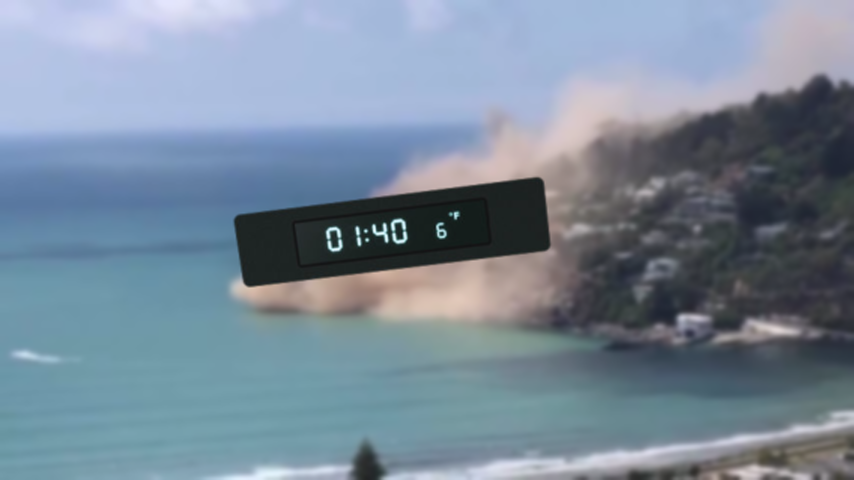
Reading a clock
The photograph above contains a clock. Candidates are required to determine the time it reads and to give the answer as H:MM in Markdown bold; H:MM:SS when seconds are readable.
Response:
**1:40**
